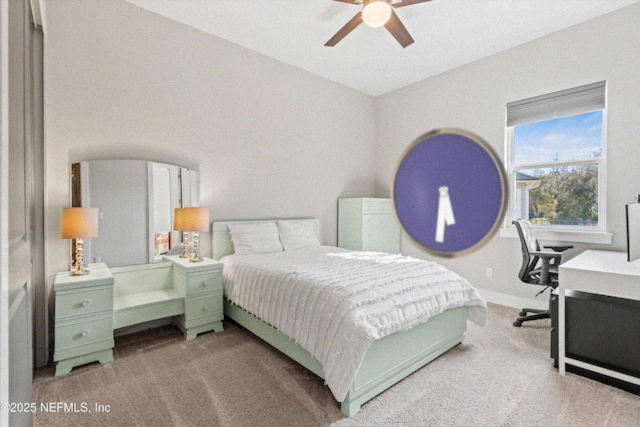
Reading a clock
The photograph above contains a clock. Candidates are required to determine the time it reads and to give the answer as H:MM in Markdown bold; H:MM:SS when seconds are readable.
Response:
**5:31**
